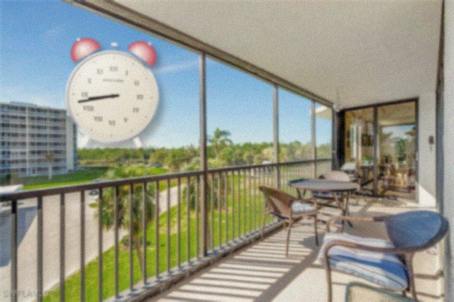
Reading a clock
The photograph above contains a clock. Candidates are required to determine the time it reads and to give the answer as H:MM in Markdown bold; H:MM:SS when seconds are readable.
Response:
**8:43**
